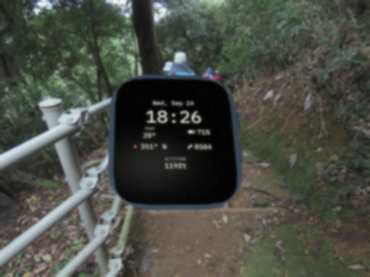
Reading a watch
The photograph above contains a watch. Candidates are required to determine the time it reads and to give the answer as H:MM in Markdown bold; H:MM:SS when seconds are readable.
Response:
**18:26**
